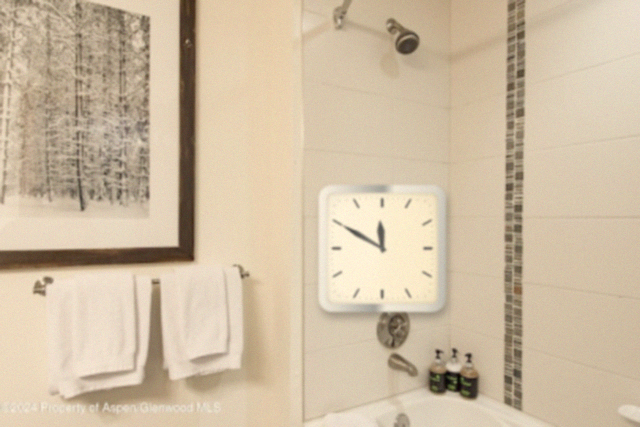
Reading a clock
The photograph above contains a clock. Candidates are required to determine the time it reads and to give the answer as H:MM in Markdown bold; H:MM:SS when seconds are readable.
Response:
**11:50**
